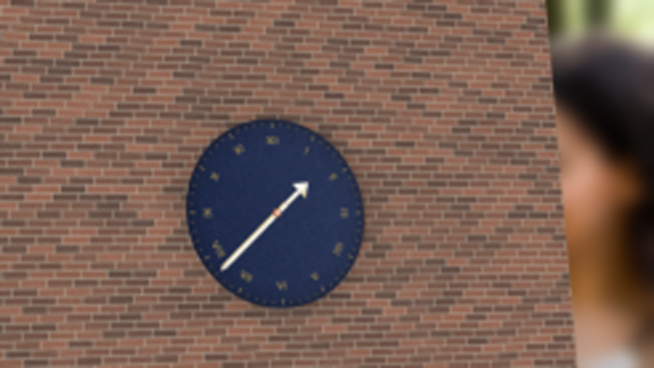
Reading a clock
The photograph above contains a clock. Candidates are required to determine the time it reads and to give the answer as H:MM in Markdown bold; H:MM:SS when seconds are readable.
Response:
**1:38**
